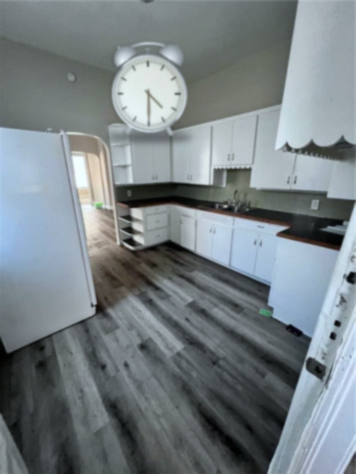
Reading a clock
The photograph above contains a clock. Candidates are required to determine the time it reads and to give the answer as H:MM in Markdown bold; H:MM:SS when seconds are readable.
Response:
**4:30**
